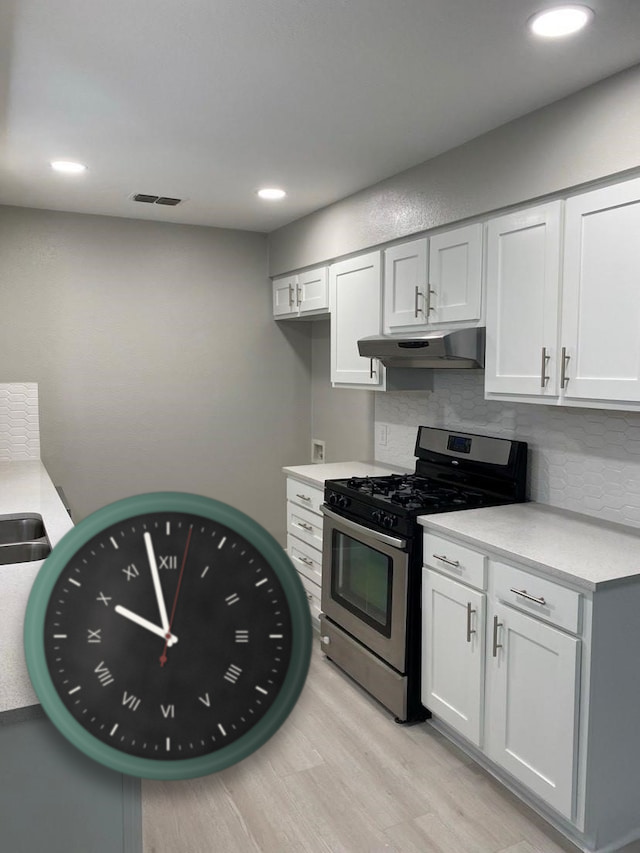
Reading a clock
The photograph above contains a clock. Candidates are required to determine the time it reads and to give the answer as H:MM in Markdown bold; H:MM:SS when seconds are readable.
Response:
**9:58:02**
